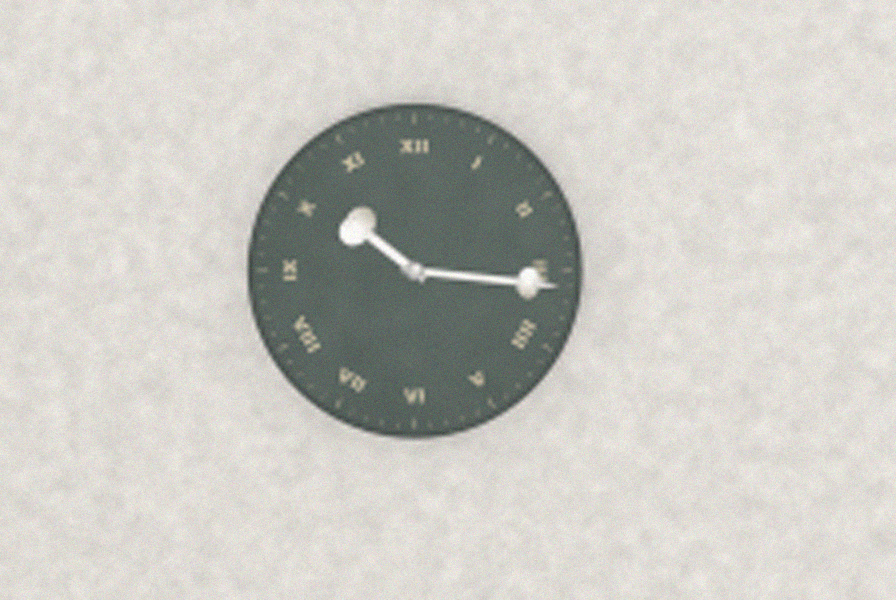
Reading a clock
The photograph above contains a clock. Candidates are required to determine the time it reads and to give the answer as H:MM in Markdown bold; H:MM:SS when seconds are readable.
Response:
**10:16**
